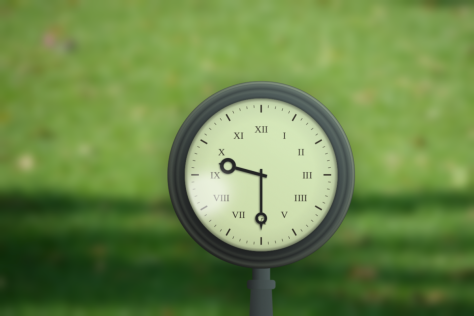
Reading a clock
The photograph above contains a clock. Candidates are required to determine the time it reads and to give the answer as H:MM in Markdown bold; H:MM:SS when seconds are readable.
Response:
**9:30**
